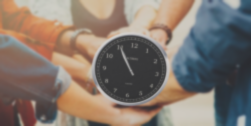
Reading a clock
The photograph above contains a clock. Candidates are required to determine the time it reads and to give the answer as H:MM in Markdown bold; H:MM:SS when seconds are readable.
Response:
**10:55**
